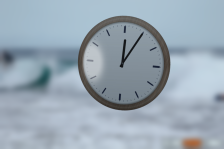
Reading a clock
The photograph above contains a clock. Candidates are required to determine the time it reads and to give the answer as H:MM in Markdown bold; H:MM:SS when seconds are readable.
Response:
**12:05**
